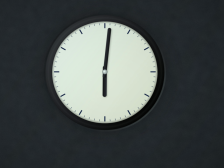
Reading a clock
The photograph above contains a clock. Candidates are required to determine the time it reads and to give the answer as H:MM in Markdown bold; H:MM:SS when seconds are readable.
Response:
**6:01**
